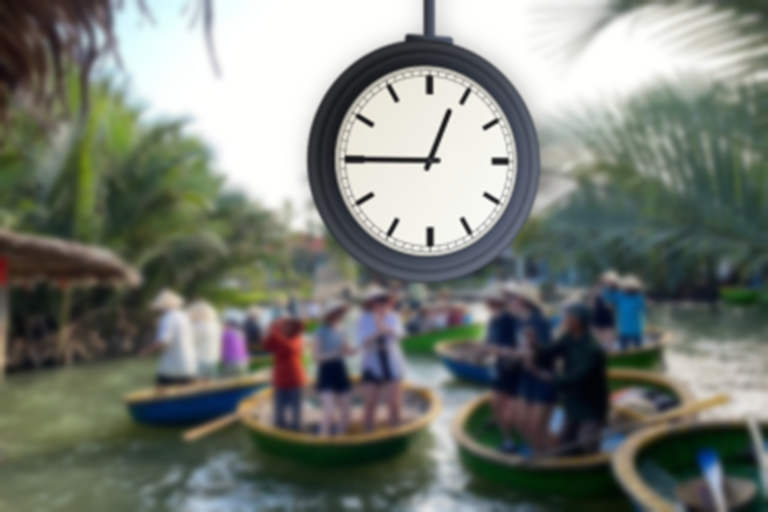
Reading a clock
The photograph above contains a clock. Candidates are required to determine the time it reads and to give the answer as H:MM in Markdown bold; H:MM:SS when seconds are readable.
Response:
**12:45**
